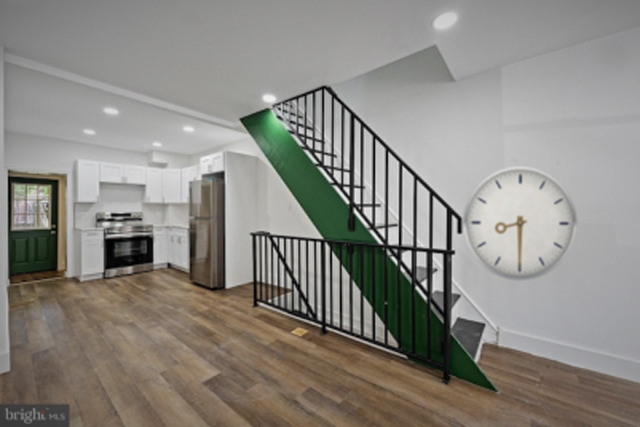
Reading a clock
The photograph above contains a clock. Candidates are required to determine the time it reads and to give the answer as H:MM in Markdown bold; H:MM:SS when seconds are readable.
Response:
**8:30**
